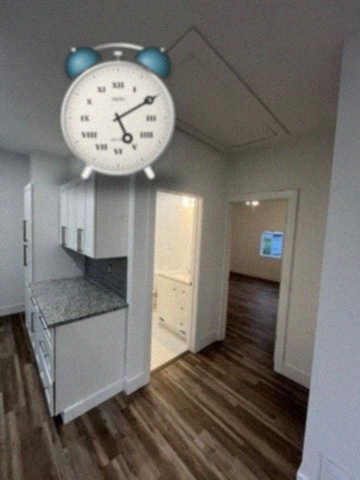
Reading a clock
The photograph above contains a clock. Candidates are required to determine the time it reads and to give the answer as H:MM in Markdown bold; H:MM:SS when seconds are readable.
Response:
**5:10**
